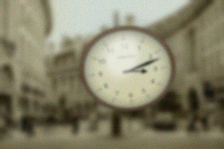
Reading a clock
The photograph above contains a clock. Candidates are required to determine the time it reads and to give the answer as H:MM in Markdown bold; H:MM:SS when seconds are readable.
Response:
**3:12**
